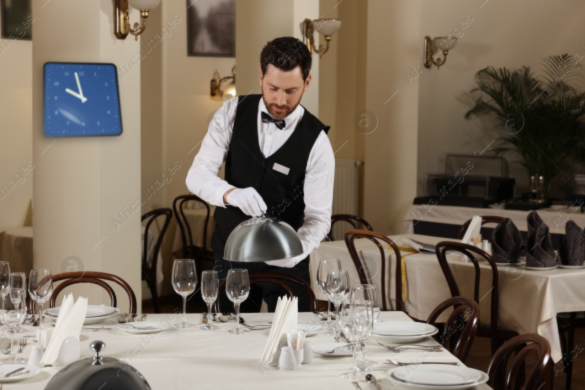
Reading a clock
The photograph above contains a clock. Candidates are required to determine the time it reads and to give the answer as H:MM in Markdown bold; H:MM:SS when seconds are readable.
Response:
**9:58**
